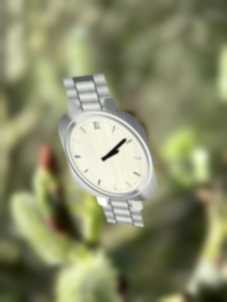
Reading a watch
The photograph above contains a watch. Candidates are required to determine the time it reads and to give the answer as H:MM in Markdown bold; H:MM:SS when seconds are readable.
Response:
**2:09**
